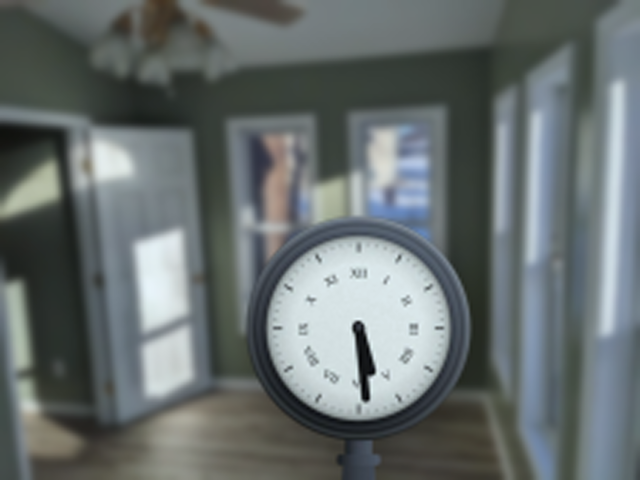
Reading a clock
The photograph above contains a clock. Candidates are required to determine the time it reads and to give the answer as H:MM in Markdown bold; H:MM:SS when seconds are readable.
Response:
**5:29**
